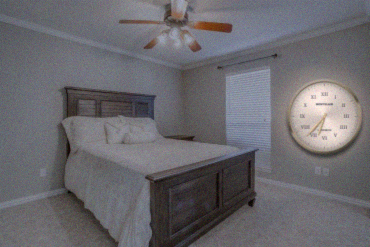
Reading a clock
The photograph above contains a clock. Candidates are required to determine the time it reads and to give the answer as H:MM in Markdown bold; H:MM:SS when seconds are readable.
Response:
**6:37**
